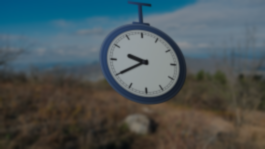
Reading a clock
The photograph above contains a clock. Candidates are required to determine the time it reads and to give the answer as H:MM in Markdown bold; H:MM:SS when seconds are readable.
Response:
**9:40**
